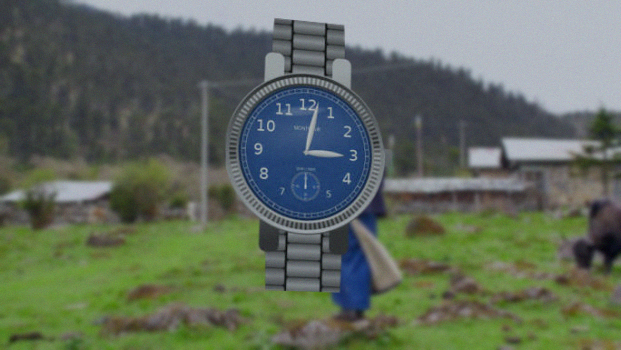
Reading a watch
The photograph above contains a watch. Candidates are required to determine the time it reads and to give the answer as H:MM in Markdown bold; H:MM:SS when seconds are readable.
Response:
**3:02**
